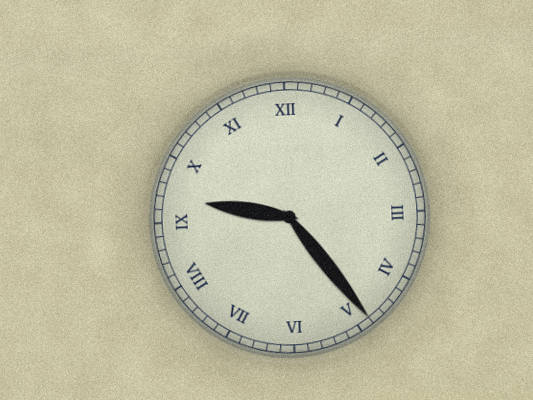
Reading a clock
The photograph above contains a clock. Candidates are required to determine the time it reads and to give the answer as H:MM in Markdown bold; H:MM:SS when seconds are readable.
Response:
**9:24**
